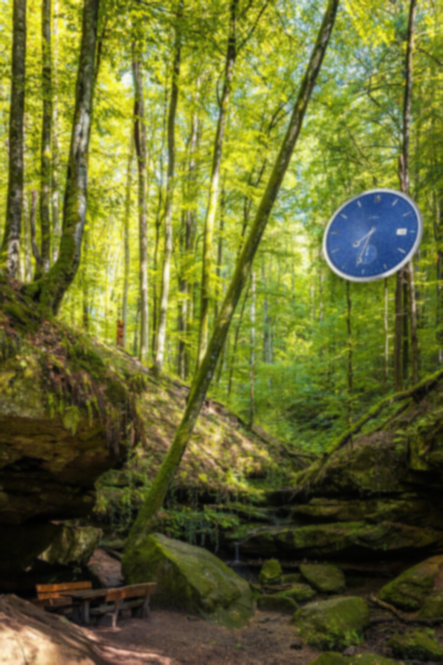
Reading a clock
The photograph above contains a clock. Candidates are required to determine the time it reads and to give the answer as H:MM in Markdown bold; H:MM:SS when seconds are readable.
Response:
**7:32**
